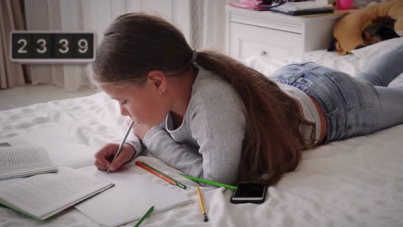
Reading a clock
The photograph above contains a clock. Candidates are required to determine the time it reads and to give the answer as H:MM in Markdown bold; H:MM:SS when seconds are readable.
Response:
**23:39**
